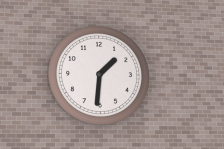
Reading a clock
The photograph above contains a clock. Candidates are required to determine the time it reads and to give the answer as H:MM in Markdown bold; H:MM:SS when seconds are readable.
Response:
**1:31**
